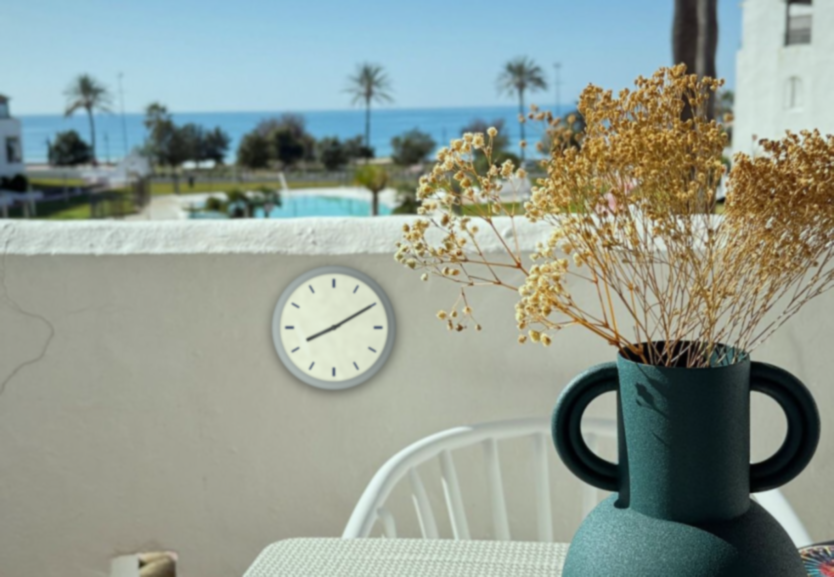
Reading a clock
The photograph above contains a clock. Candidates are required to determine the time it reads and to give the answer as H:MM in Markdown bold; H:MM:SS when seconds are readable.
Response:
**8:10**
